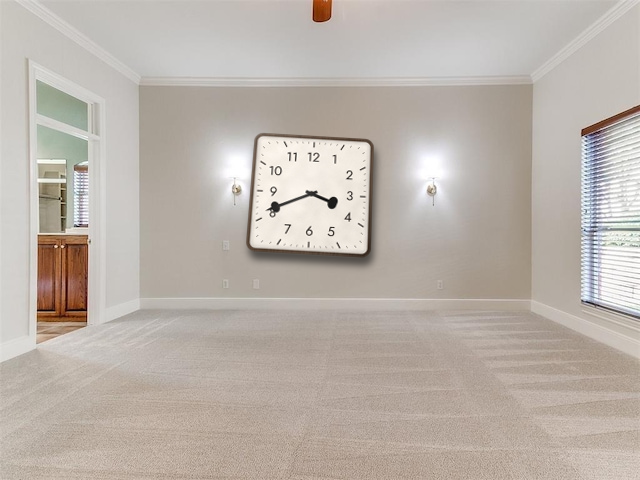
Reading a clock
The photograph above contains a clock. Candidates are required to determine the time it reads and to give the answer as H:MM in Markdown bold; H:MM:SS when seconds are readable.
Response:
**3:41**
